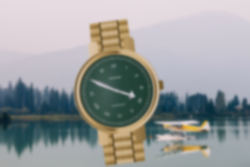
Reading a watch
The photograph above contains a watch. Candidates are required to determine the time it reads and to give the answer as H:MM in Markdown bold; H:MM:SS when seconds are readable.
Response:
**3:50**
